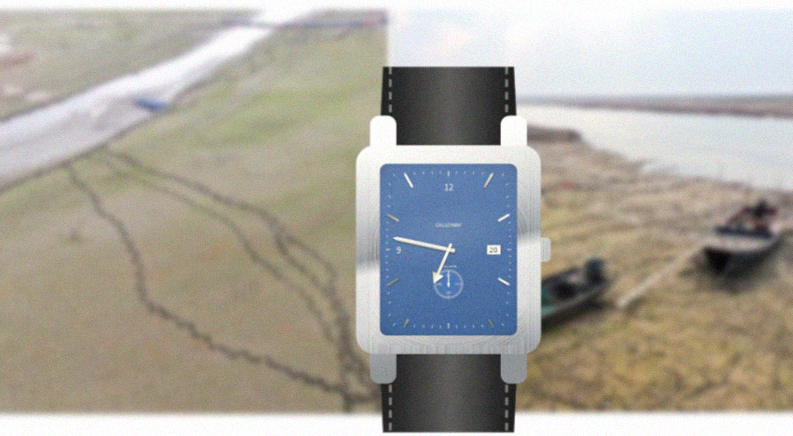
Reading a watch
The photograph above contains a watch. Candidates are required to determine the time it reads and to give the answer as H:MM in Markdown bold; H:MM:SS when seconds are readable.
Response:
**6:47**
